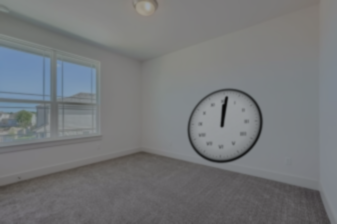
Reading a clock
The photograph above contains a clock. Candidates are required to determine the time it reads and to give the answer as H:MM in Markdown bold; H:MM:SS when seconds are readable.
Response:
**12:01**
